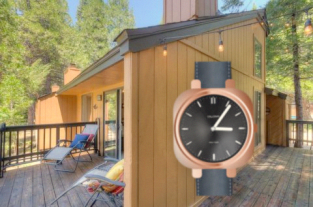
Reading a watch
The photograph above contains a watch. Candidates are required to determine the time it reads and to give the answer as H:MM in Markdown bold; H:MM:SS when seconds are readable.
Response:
**3:06**
